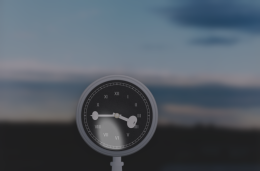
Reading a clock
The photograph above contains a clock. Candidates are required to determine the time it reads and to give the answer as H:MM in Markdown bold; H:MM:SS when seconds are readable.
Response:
**3:45**
